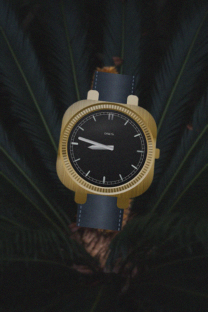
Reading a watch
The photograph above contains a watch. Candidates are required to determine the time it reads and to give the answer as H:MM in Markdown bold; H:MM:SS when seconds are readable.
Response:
**8:47**
